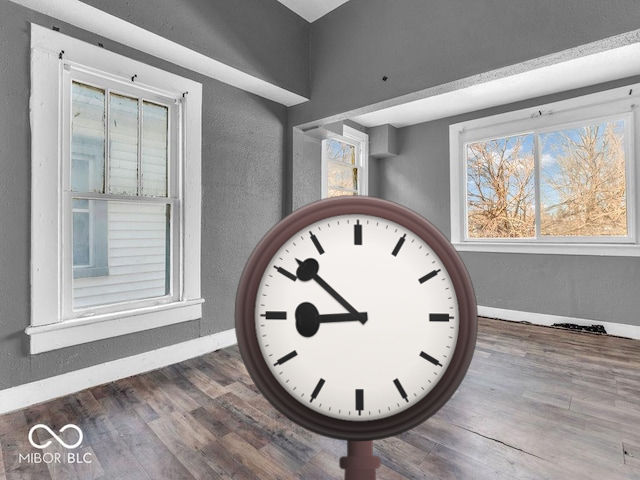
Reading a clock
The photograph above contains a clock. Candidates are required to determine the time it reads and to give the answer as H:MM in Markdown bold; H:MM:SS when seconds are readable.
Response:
**8:52**
